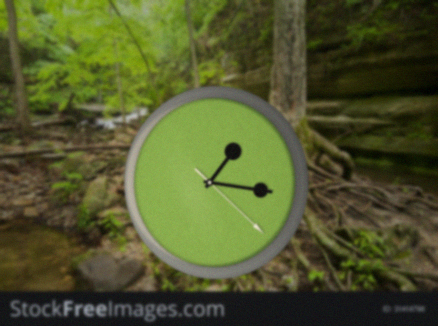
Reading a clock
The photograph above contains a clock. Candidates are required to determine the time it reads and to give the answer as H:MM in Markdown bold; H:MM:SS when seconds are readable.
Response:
**1:16:22**
